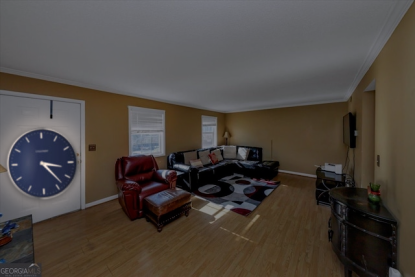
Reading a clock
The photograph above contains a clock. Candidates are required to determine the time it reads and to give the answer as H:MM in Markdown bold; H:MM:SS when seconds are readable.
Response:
**3:23**
